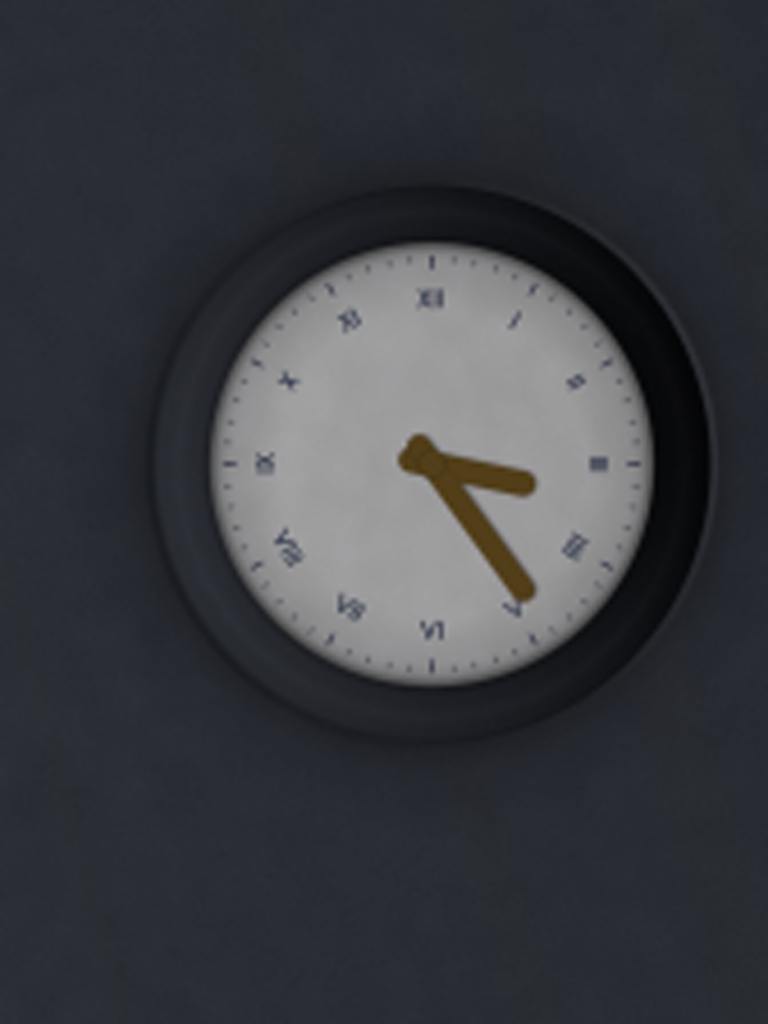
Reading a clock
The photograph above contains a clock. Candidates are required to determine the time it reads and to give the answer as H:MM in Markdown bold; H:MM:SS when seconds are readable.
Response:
**3:24**
